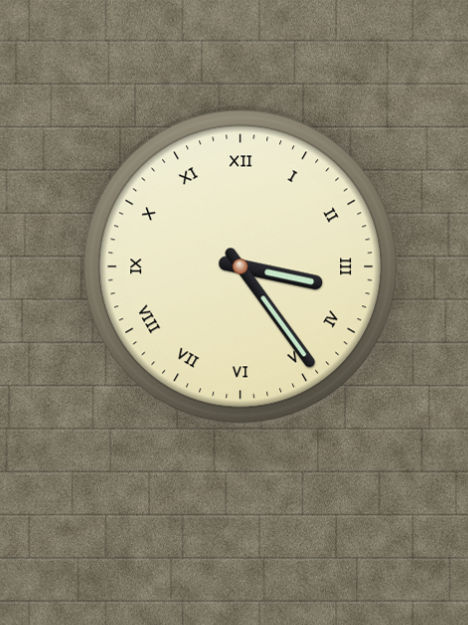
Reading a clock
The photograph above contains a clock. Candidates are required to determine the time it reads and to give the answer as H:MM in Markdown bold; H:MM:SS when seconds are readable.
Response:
**3:24**
